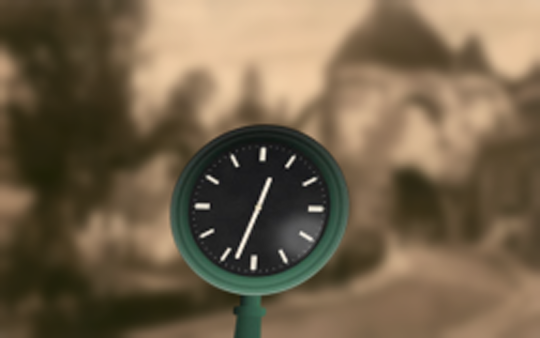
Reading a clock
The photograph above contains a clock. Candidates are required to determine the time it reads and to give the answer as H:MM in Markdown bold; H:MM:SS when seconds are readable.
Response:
**12:33**
